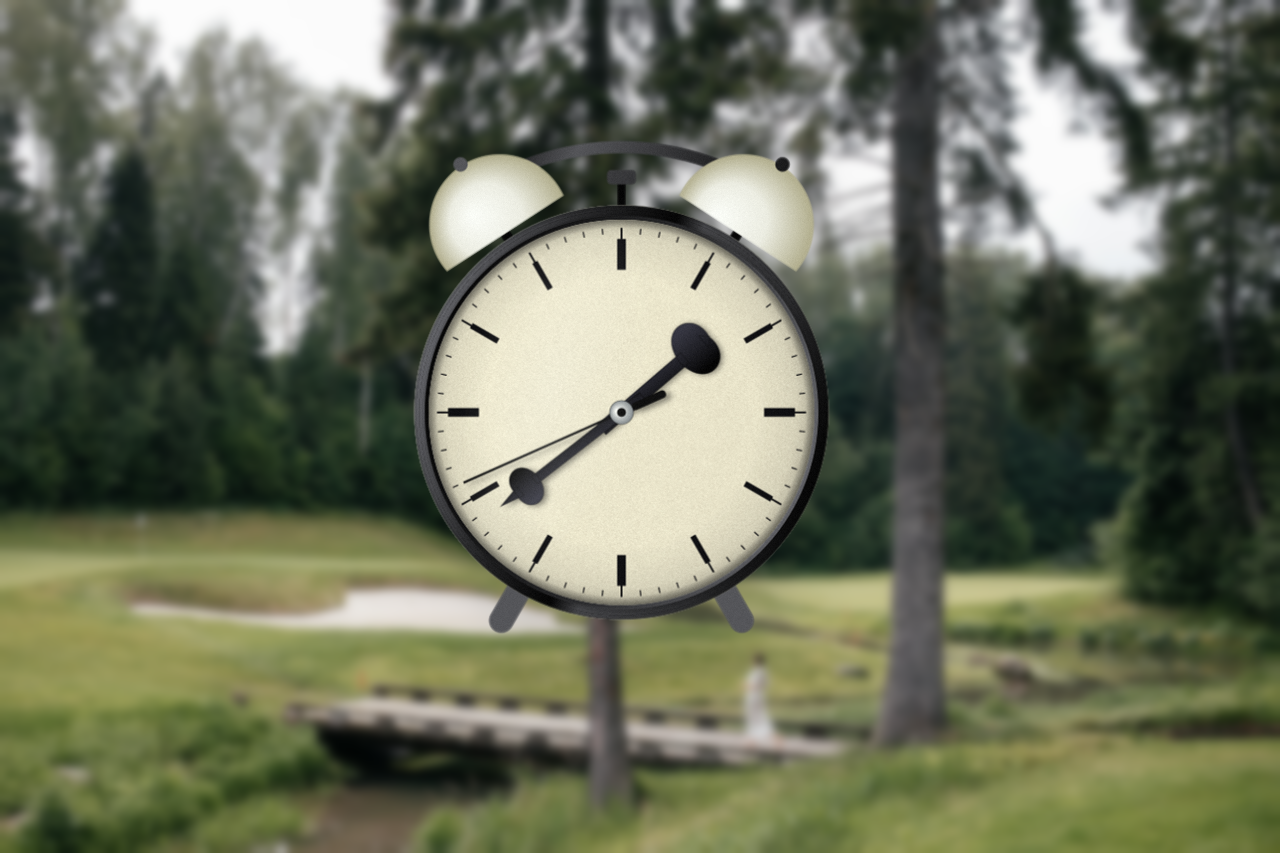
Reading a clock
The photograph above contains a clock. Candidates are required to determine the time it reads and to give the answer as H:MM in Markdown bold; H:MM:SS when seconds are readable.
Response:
**1:38:41**
